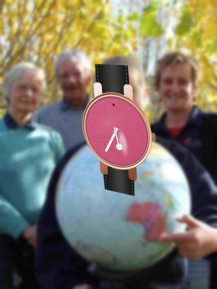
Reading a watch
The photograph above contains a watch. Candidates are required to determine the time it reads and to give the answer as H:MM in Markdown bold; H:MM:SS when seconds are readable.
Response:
**5:35**
